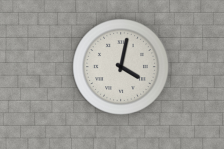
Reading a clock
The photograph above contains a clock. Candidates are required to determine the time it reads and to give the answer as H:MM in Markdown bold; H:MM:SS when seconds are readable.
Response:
**4:02**
